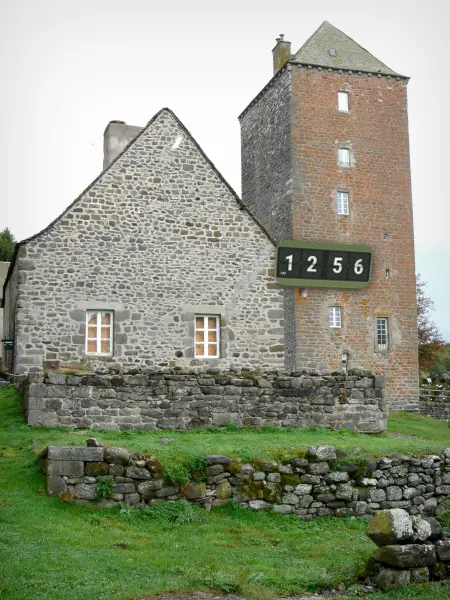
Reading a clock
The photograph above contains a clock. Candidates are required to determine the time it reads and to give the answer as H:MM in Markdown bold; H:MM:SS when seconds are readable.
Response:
**12:56**
